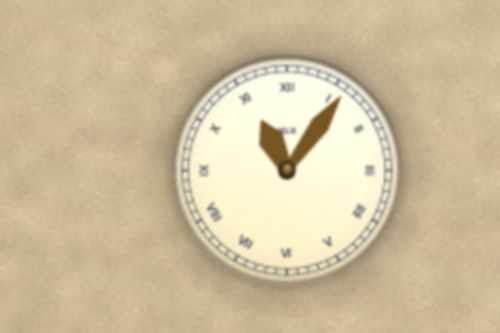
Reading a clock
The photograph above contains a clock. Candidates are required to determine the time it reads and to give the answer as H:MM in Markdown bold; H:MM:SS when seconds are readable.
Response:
**11:06**
